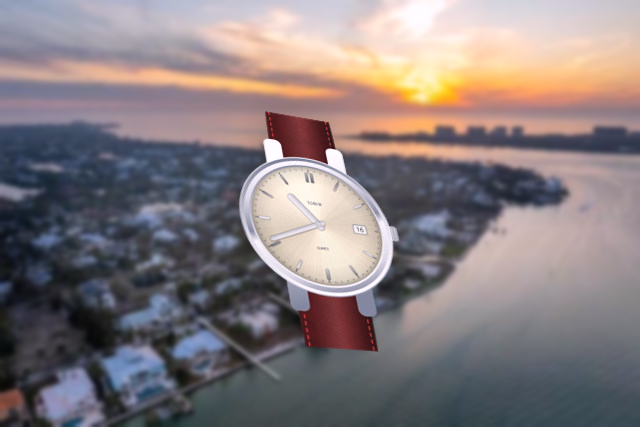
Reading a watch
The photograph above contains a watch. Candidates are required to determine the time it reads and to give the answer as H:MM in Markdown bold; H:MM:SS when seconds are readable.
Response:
**10:41**
